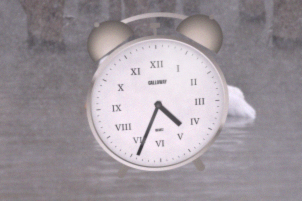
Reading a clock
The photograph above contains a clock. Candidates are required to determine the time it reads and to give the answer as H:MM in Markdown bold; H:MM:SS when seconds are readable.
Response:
**4:34**
